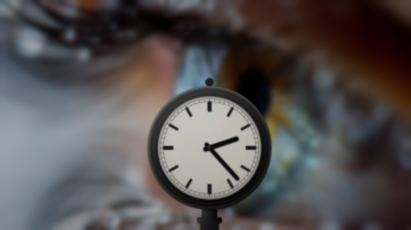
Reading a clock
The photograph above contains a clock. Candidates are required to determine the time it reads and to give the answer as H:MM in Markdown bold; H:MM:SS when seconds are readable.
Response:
**2:23**
